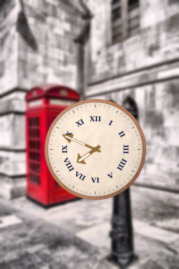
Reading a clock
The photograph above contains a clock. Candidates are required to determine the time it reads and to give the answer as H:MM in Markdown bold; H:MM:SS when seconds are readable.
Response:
**7:49**
